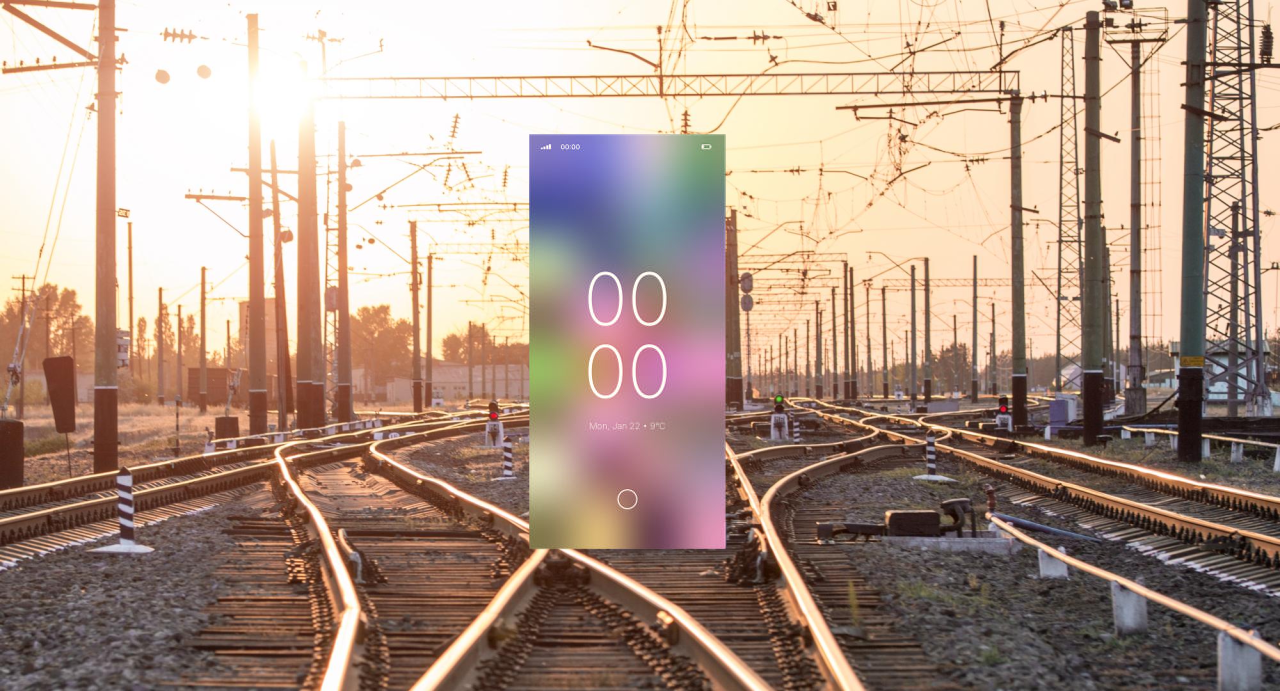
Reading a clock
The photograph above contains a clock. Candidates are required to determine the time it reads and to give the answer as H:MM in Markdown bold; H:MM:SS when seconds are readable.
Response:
**0:00**
